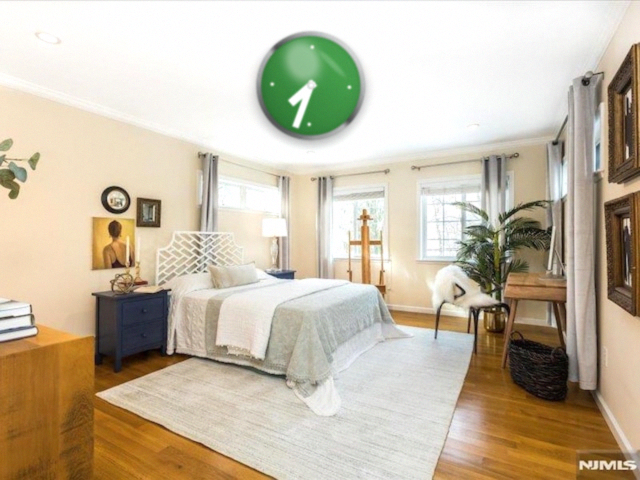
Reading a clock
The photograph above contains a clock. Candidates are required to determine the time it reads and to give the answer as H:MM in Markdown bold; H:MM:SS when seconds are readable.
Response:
**7:33**
